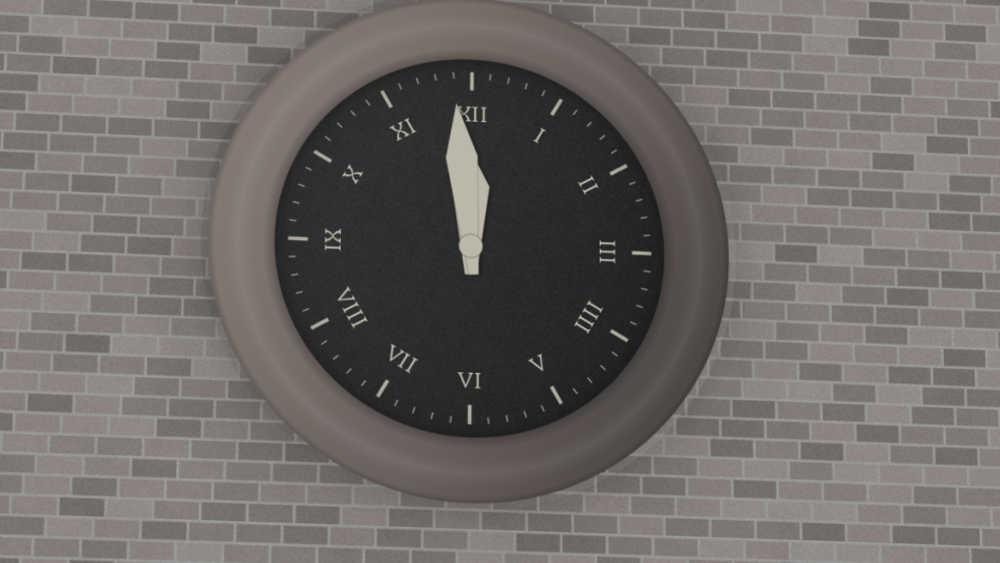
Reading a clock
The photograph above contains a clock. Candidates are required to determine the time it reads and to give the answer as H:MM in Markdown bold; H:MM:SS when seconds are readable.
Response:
**11:59**
